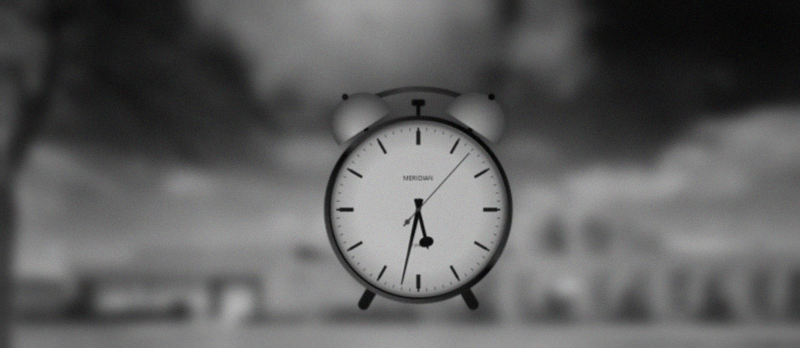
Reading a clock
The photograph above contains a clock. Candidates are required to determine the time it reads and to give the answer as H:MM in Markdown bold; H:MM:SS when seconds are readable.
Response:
**5:32:07**
